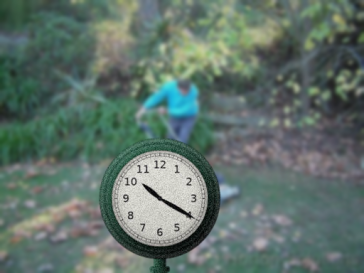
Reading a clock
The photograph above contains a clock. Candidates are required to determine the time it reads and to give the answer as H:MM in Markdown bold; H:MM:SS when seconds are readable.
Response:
**10:20**
